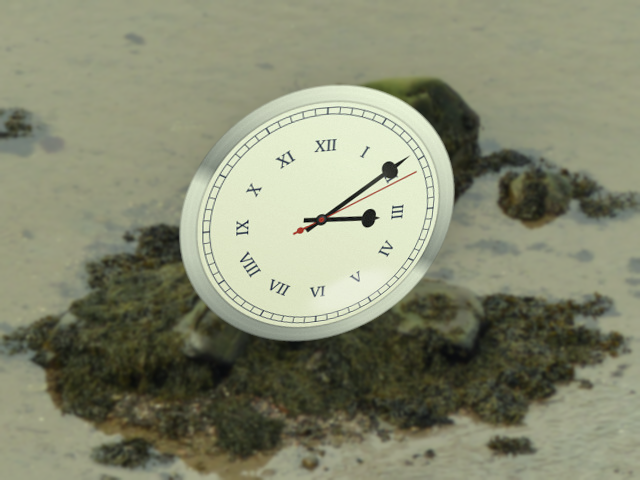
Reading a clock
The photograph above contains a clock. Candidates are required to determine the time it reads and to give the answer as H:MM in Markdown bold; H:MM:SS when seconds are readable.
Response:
**3:09:11**
